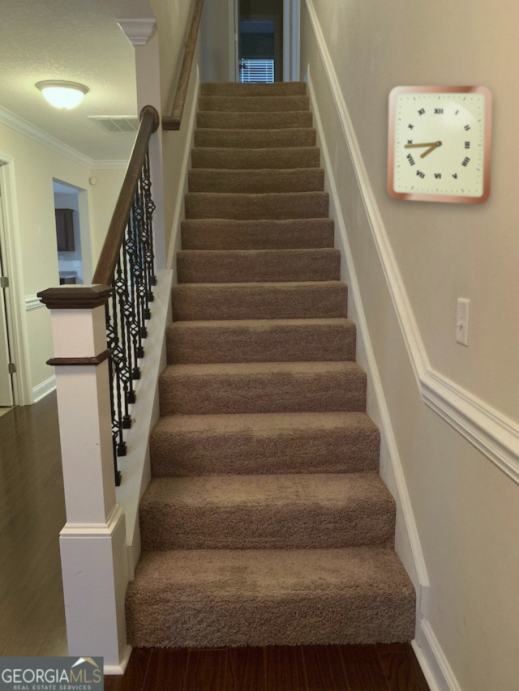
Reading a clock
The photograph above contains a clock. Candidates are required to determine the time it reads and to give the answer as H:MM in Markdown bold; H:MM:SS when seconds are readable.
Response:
**7:44**
